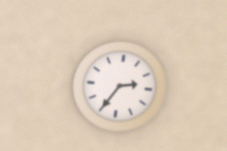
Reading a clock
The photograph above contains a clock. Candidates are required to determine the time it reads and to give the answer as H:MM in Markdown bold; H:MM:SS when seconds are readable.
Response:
**2:35**
